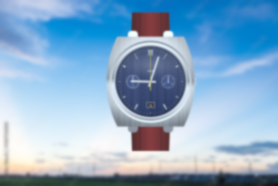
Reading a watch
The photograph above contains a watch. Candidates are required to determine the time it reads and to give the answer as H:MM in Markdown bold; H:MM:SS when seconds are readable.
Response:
**9:03**
